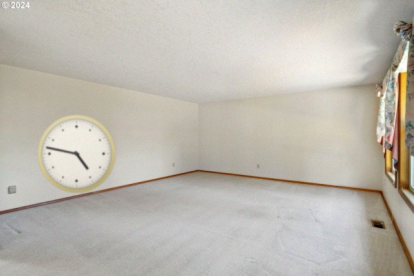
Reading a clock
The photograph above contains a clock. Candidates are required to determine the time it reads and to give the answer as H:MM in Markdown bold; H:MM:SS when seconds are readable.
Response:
**4:47**
